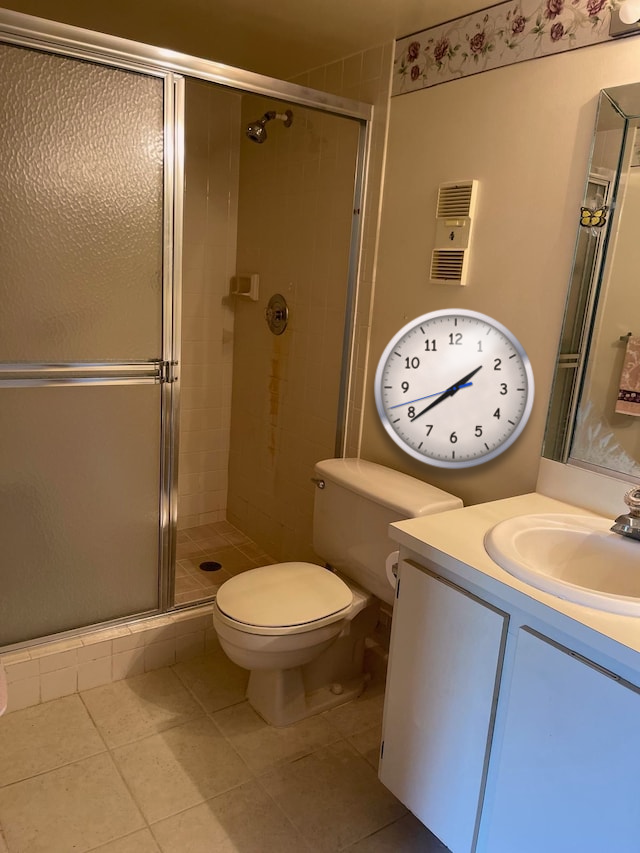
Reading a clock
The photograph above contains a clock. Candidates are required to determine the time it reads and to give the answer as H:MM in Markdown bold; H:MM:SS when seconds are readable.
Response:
**1:38:42**
